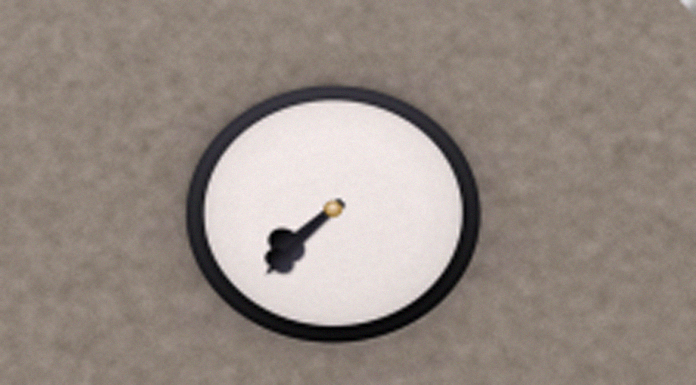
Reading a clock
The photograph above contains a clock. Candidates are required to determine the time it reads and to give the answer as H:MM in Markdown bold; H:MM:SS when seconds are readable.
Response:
**7:37**
